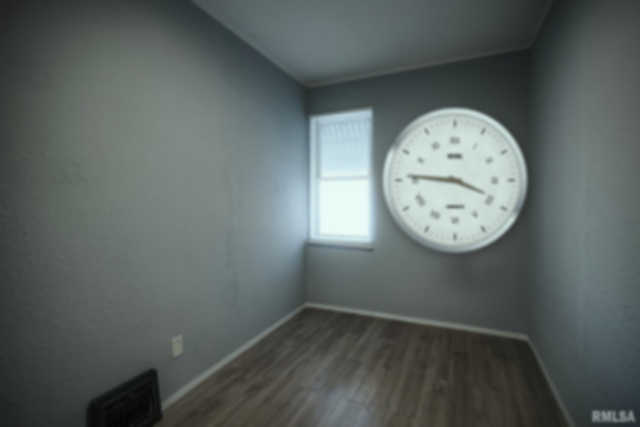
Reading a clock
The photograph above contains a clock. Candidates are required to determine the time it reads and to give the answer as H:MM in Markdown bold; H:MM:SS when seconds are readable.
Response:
**3:46**
